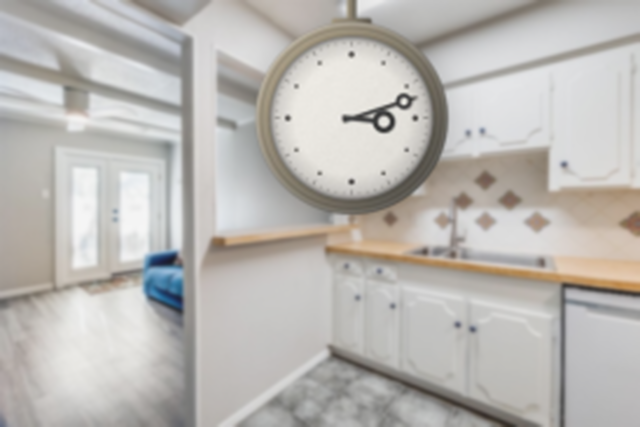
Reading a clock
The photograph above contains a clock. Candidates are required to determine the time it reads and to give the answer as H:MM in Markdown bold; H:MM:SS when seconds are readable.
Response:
**3:12**
